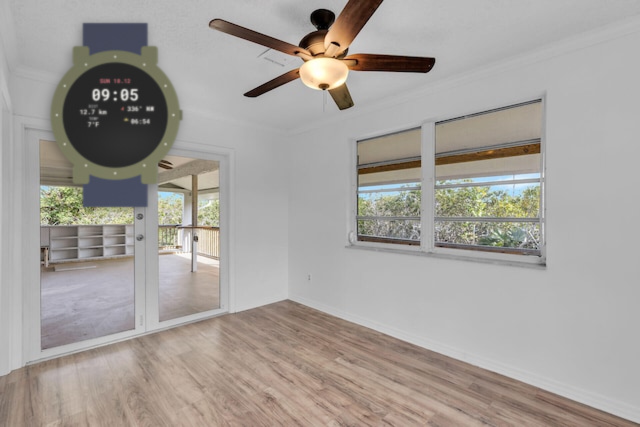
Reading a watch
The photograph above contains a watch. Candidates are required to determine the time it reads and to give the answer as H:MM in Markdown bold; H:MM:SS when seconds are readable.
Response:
**9:05**
